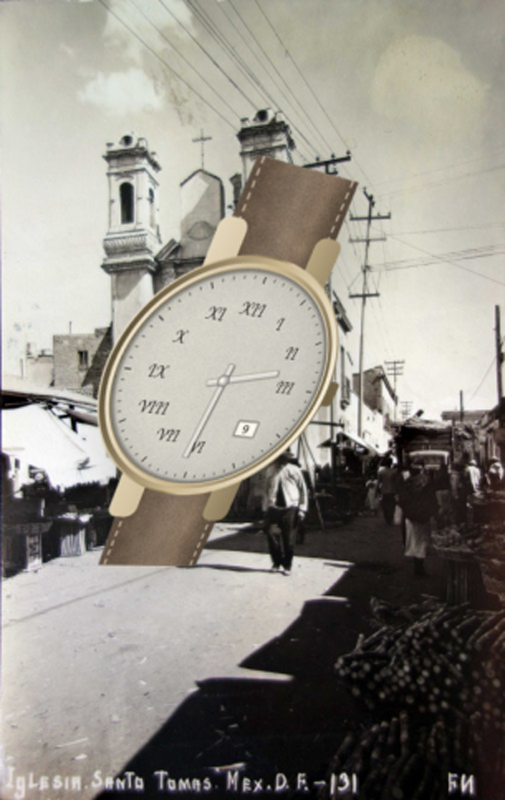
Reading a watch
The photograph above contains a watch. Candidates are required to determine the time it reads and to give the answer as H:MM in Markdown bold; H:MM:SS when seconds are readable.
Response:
**2:31**
